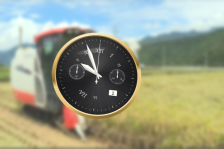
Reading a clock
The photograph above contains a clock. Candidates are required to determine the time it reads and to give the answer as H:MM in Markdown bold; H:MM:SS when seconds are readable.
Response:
**9:56**
